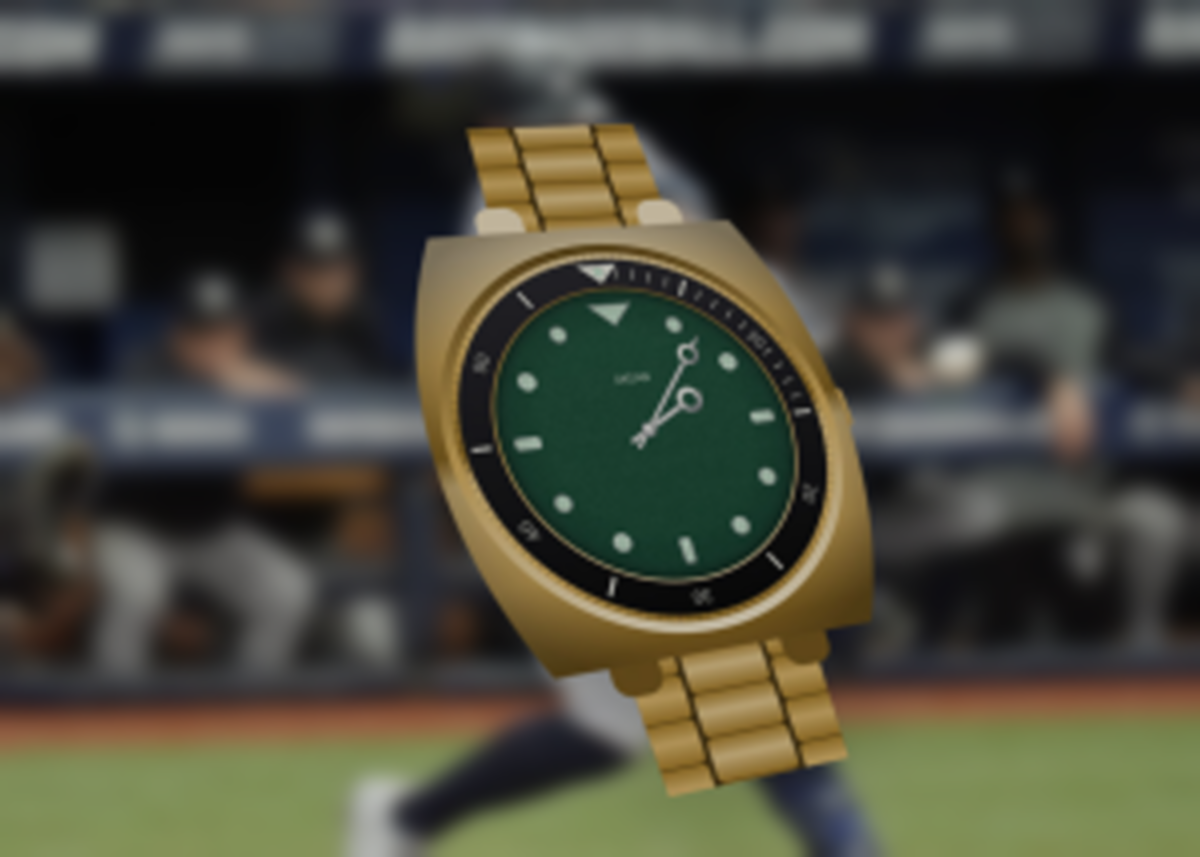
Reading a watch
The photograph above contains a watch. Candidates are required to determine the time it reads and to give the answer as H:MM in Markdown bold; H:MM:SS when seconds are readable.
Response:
**2:07**
